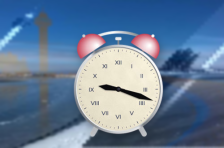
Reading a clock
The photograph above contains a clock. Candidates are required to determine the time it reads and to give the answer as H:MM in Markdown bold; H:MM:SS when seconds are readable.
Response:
**9:18**
